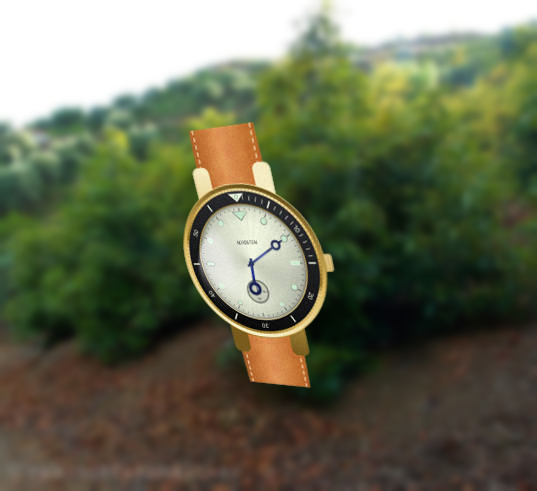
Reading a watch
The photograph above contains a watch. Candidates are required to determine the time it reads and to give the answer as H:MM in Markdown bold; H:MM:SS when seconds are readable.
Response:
**6:10**
